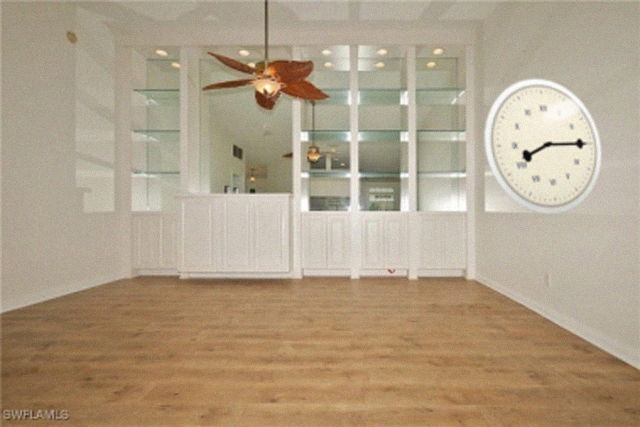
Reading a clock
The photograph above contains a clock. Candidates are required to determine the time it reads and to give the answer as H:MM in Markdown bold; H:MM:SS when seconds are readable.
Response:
**8:15**
